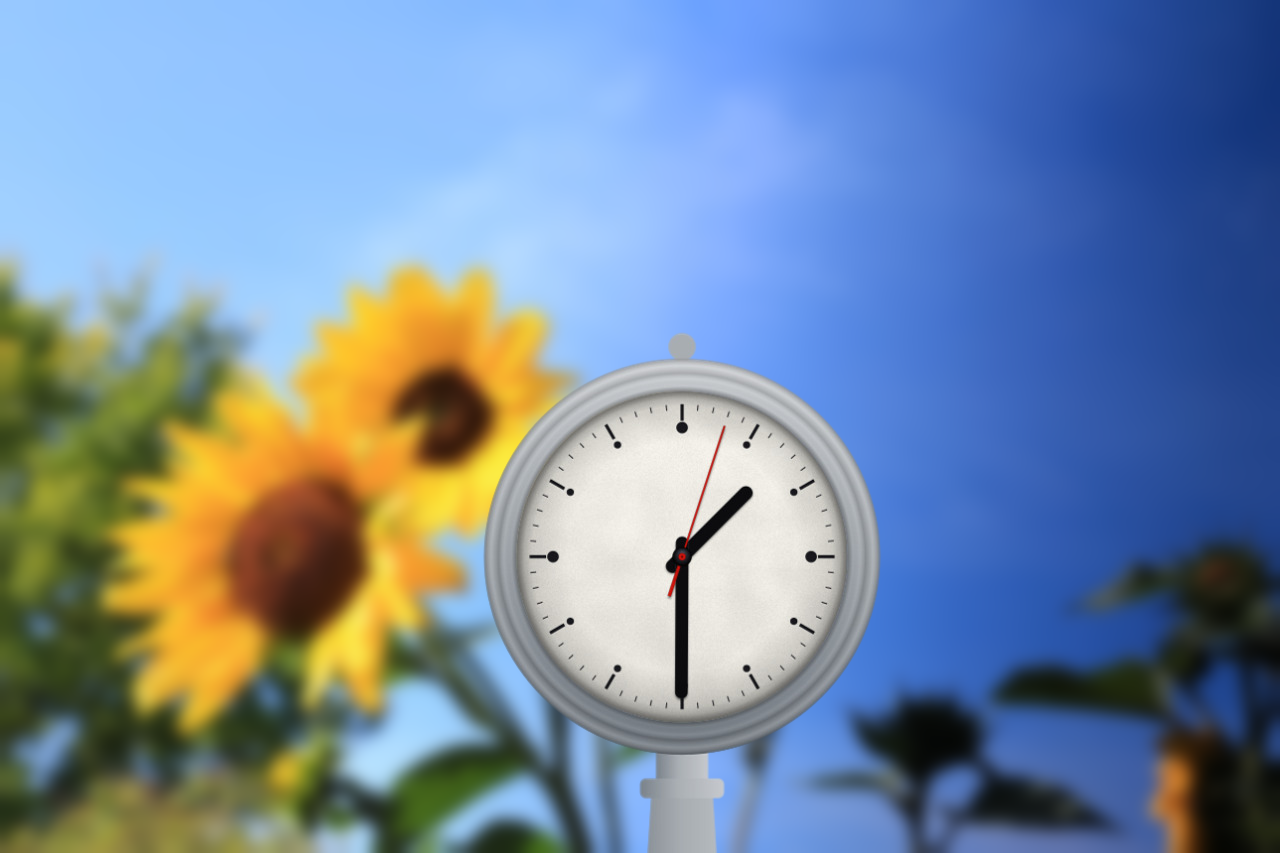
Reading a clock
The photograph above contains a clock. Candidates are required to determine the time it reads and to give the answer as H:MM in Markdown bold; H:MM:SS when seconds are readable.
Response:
**1:30:03**
